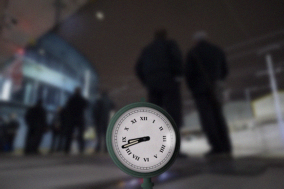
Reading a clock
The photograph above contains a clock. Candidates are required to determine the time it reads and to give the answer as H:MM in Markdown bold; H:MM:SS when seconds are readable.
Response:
**8:42**
